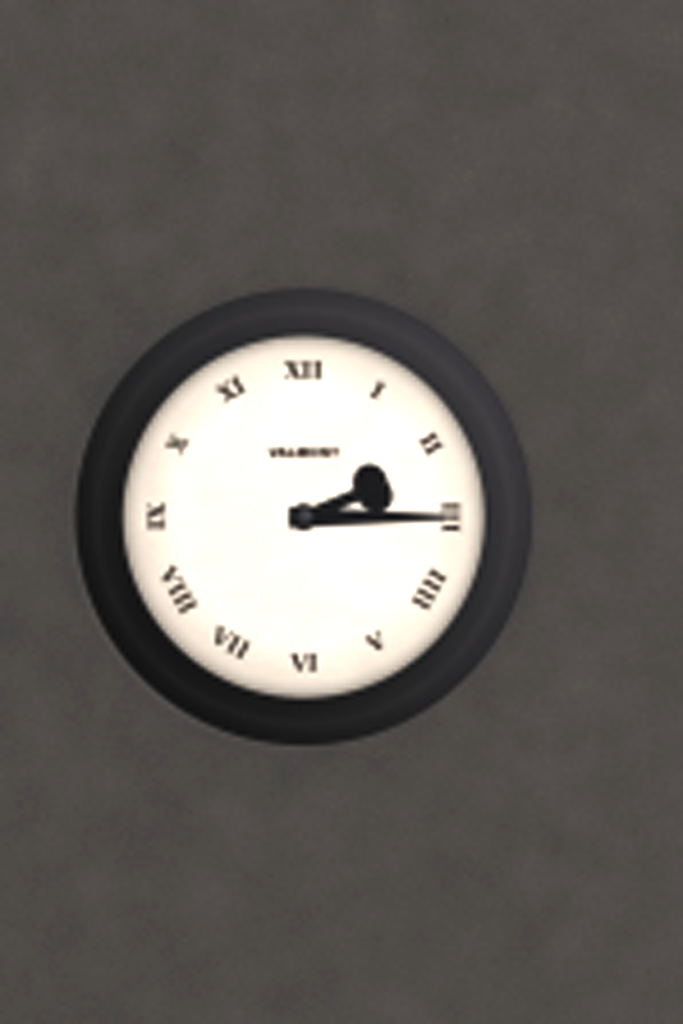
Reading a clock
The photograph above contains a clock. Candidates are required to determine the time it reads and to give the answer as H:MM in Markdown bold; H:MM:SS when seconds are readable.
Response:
**2:15**
